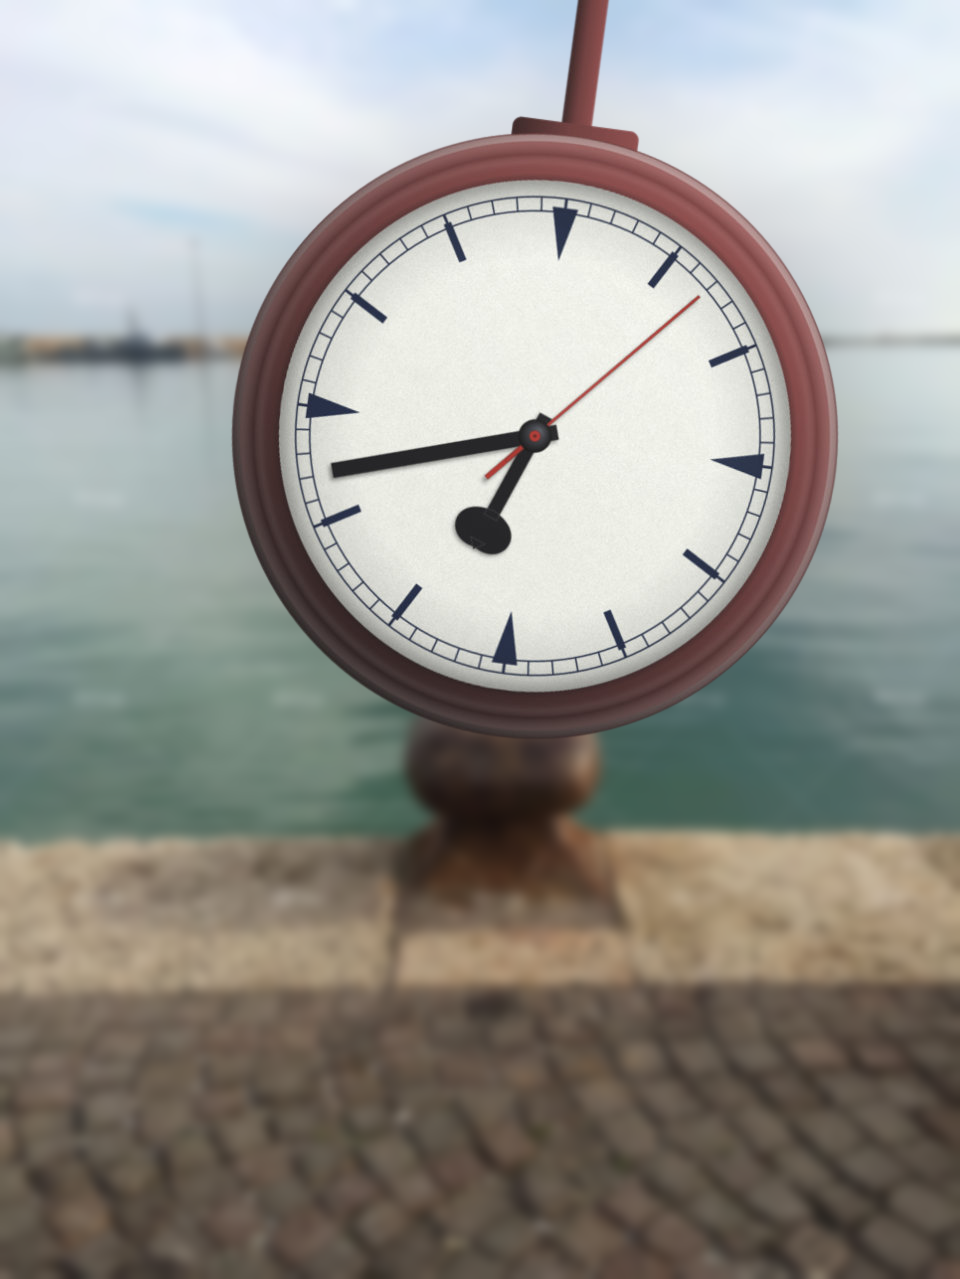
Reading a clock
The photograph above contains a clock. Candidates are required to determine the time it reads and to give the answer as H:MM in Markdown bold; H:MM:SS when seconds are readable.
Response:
**6:42:07**
